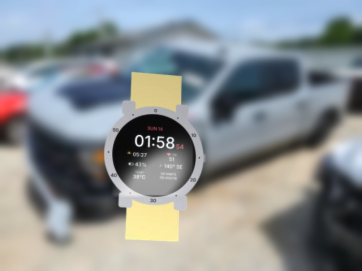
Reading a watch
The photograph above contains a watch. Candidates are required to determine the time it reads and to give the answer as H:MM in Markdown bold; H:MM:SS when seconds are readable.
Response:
**1:58**
